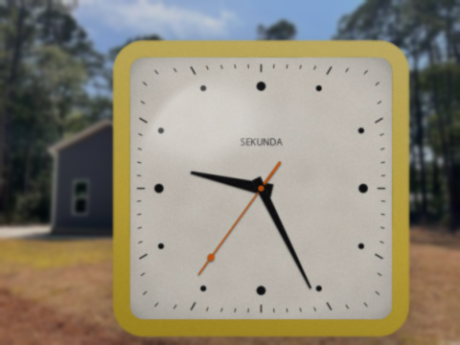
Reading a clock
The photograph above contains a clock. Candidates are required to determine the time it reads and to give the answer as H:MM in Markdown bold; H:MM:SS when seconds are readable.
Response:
**9:25:36**
